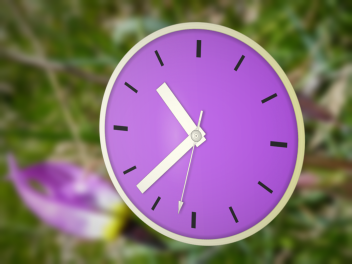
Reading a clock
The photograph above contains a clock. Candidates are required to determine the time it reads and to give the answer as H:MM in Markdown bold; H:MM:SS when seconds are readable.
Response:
**10:37:32**
